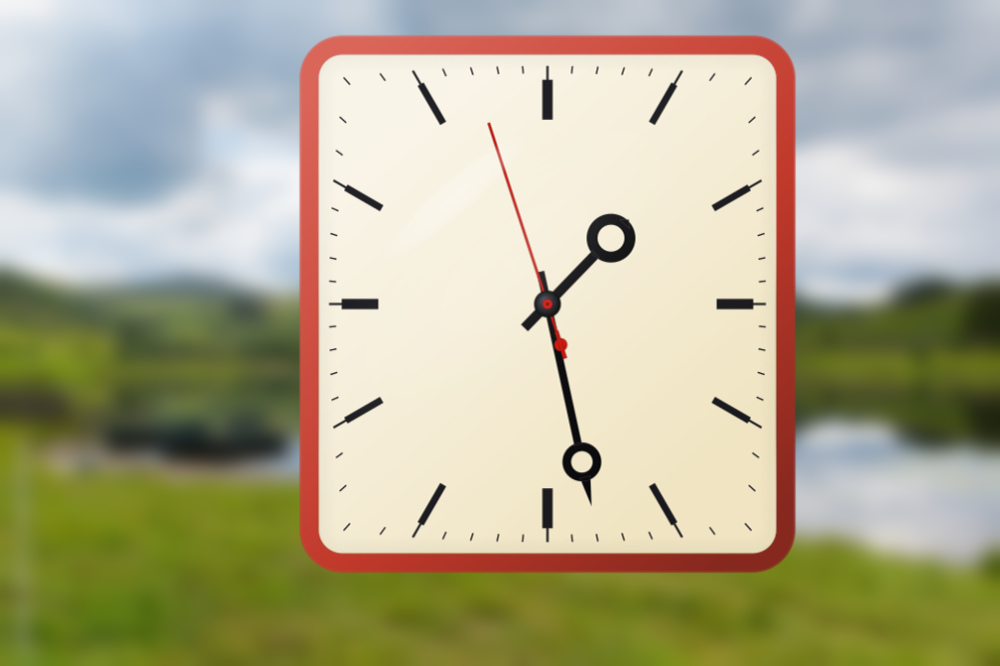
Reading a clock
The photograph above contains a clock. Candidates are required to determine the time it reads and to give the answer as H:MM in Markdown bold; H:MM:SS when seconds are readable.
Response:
**1:27:57**
